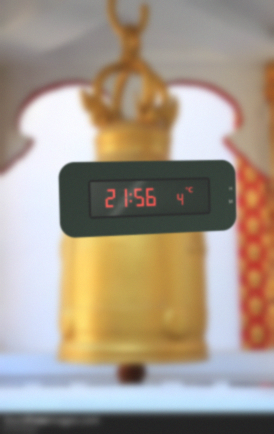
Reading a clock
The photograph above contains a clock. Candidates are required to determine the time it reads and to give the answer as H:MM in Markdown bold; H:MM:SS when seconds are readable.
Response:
**21:56**
